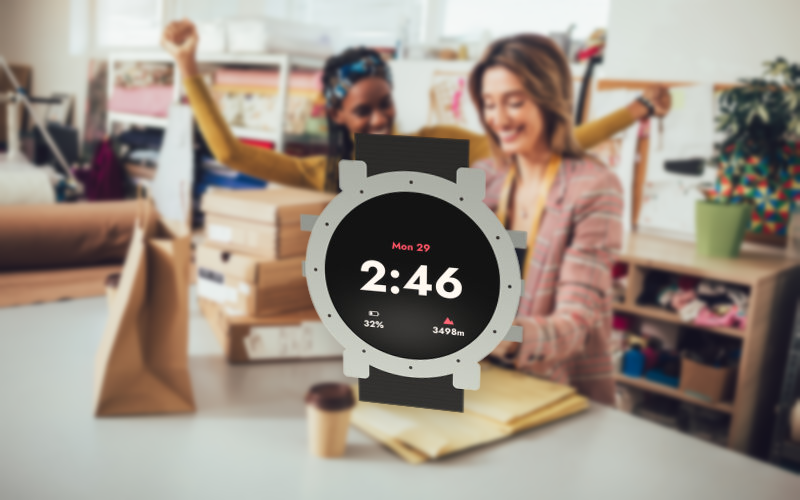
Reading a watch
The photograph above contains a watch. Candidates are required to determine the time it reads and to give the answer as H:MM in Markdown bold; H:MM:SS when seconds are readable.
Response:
**2:46**
